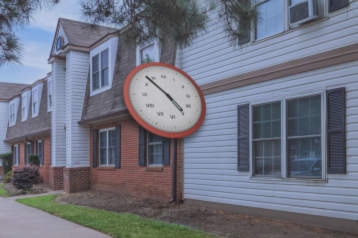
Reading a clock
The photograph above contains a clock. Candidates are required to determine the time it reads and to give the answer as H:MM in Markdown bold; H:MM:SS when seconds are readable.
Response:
**4:53**
